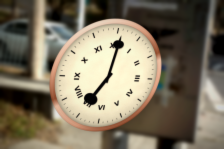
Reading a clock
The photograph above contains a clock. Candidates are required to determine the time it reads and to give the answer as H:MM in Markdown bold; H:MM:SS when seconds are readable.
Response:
**7:01**
